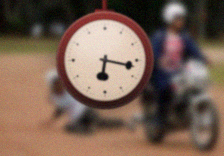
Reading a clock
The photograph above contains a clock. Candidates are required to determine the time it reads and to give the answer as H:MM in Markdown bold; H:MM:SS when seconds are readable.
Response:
**6:17**
